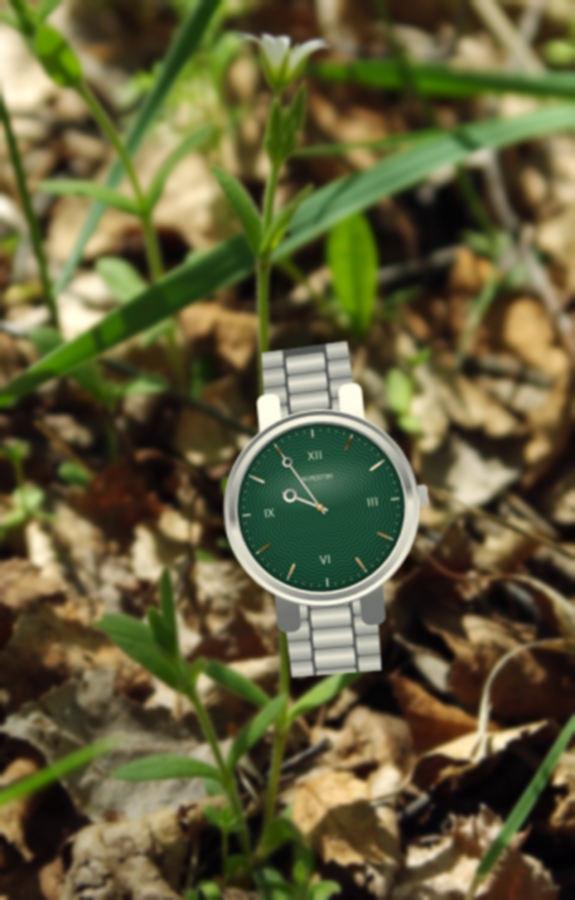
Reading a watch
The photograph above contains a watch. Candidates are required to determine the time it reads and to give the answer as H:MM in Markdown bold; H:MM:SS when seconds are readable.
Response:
**9:55**
